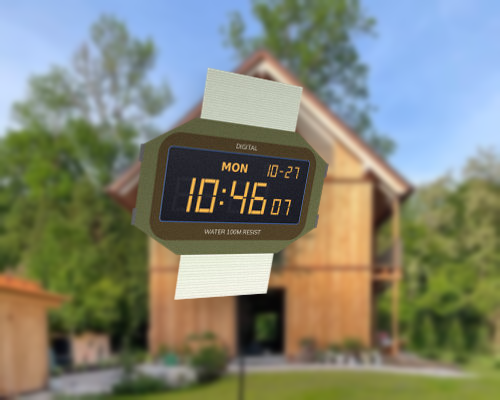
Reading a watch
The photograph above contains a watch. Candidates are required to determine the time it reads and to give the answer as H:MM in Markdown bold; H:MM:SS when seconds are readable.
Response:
**10:46:07**
